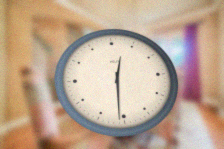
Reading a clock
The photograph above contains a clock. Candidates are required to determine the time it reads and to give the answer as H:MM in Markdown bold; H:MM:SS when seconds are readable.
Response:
**12:31**
